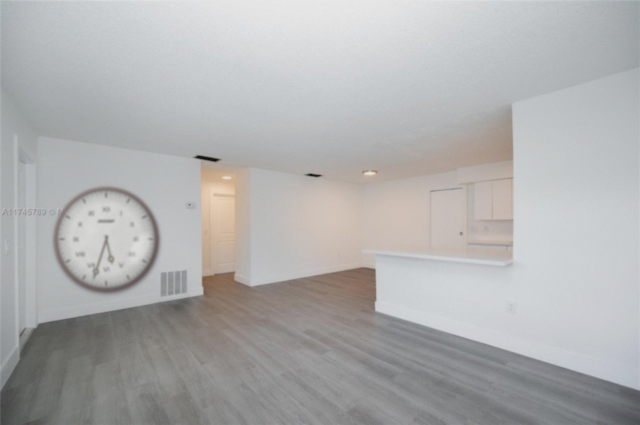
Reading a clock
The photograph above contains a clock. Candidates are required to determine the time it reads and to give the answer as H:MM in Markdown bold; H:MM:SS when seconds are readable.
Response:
**5:33**
